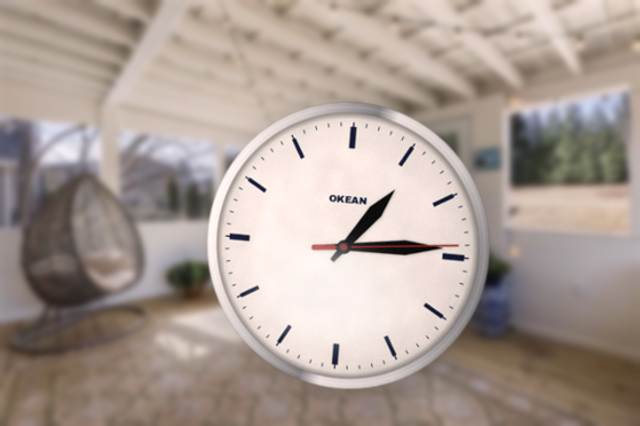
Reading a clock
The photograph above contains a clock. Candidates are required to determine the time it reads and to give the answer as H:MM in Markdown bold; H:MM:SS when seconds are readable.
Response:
**1:14:14**
